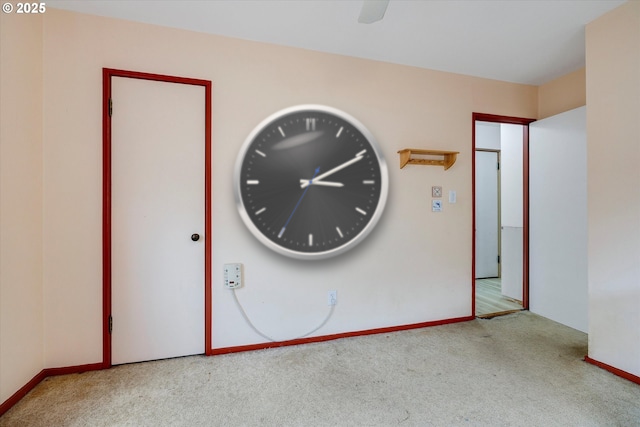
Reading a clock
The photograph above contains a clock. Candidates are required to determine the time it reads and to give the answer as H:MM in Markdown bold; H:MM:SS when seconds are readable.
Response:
**3:10:35**
